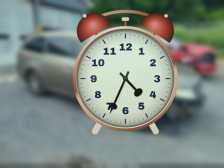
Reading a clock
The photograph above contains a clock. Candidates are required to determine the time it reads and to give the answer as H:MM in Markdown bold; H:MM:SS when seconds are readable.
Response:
**4:34**
